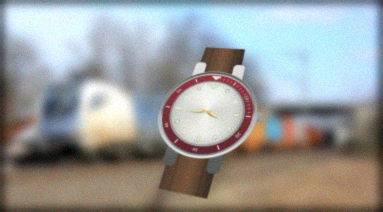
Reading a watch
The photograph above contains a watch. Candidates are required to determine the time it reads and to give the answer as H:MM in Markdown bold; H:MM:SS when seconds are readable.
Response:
**3:44**
